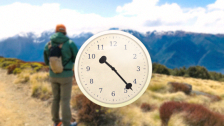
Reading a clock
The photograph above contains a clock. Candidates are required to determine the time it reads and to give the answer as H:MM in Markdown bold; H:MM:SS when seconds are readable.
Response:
**10:23**
